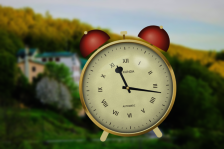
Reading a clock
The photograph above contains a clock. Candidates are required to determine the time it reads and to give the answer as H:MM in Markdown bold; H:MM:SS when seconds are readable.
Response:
**11:17**
